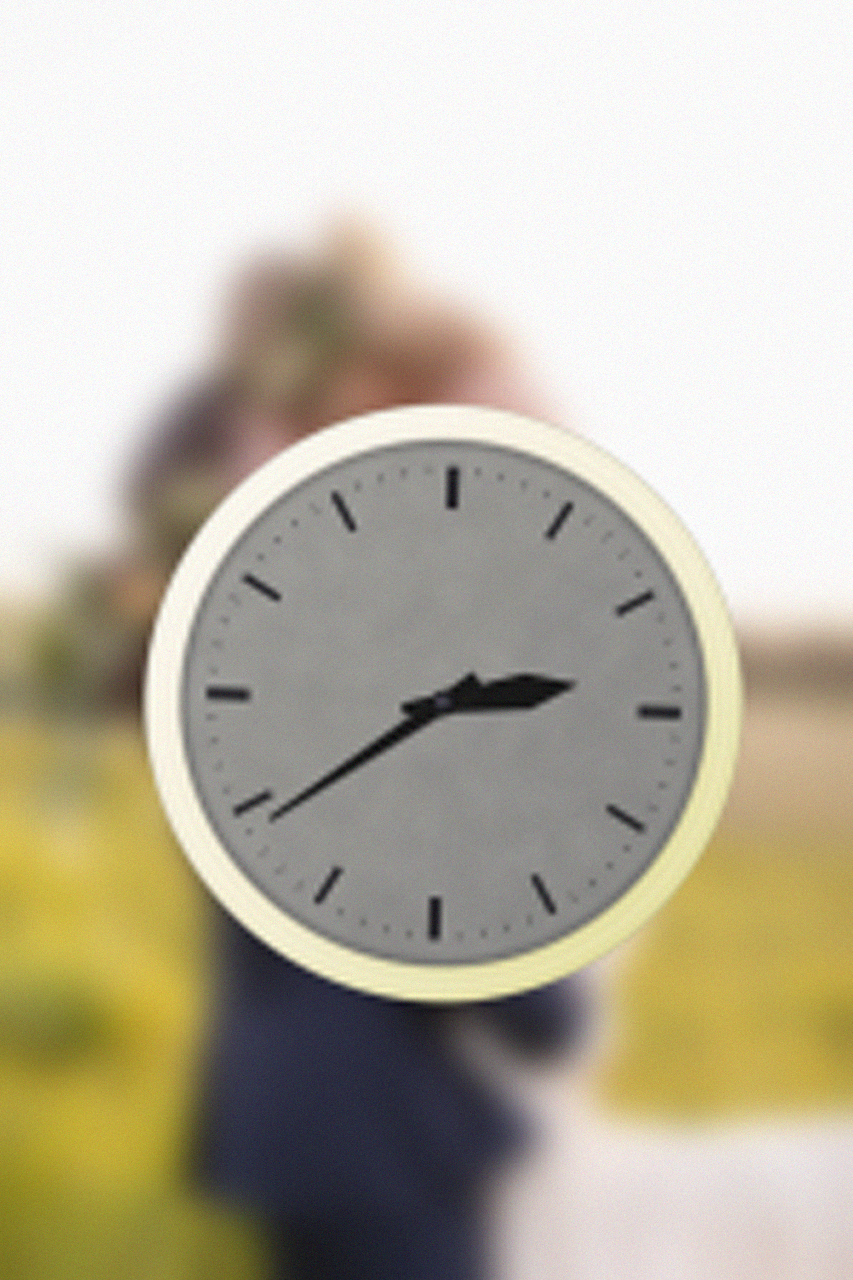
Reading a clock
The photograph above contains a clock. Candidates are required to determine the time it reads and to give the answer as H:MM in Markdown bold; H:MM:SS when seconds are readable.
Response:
**2:39**
